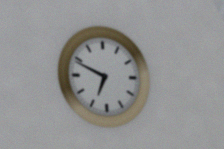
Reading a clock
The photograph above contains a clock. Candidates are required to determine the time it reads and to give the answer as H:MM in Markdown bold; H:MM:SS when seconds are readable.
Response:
**6:49**
